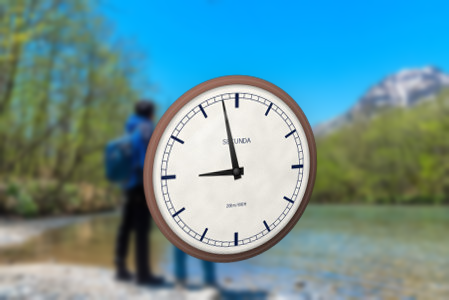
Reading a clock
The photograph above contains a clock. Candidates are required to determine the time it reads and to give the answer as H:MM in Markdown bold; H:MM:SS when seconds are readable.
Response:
**8:58**
